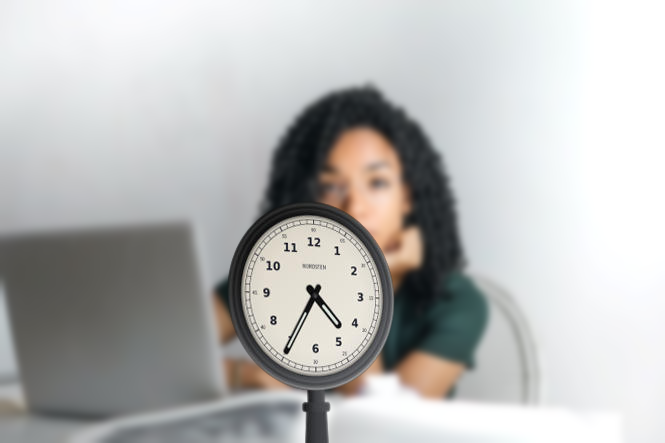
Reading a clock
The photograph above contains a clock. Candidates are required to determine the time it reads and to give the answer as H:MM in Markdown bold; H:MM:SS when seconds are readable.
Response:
**4:35**
